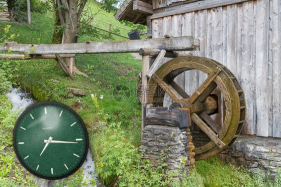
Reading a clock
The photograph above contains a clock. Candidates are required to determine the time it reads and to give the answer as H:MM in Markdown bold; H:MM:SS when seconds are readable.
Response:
**7:16**
